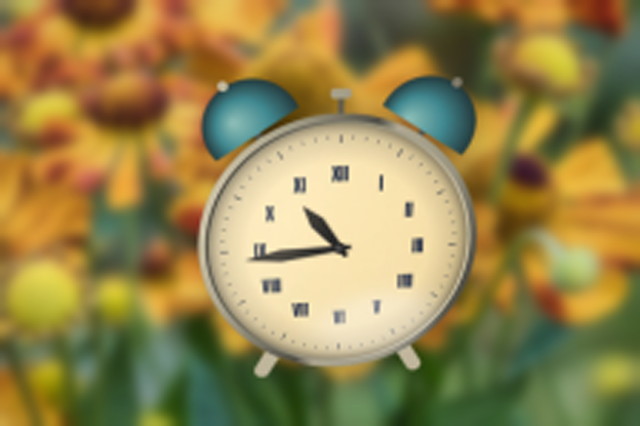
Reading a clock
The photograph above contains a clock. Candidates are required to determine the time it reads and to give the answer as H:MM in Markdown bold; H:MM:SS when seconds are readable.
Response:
**10:44**
